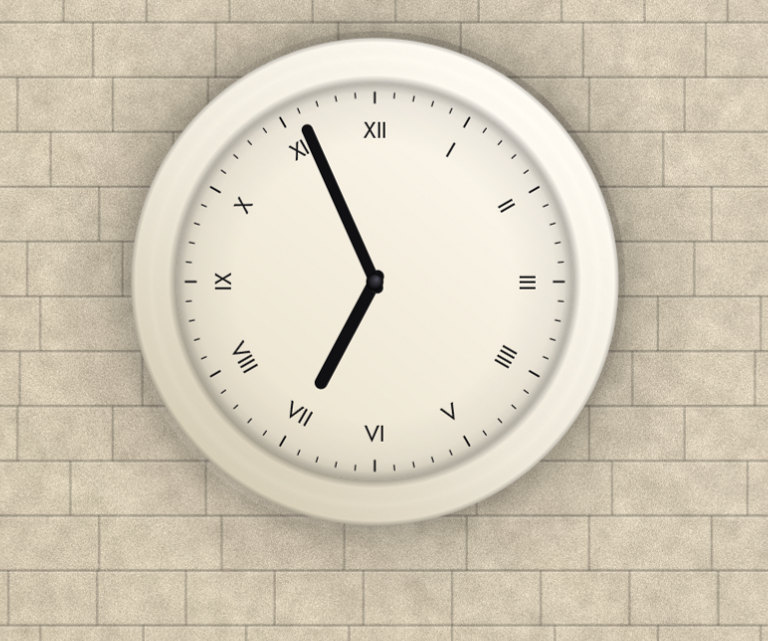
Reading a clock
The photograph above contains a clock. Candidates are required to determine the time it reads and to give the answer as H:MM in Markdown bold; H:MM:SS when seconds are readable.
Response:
**6:56**
